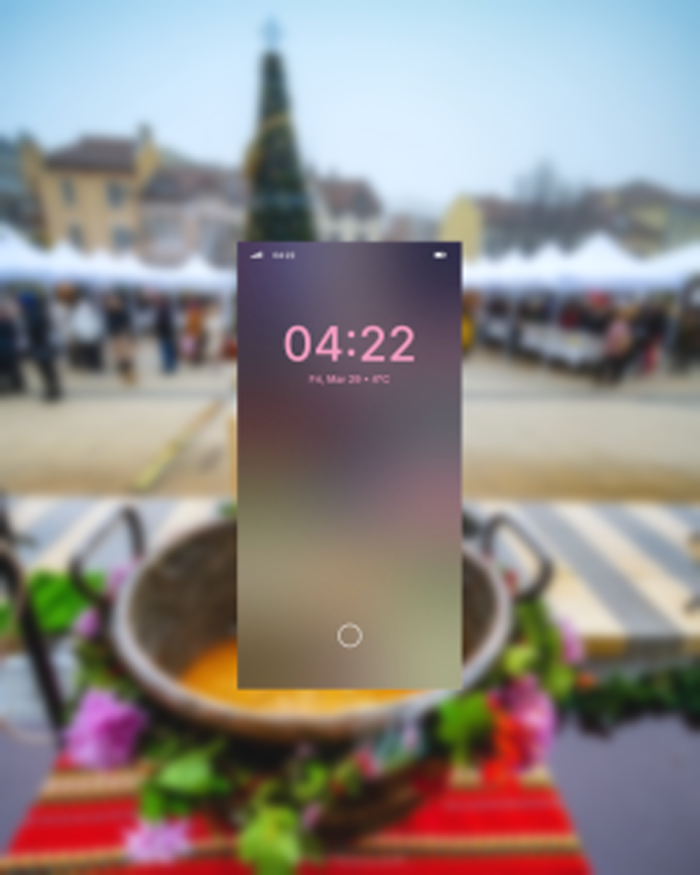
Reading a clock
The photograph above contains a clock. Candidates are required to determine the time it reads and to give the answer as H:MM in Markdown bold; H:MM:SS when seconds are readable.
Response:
**4:22**
